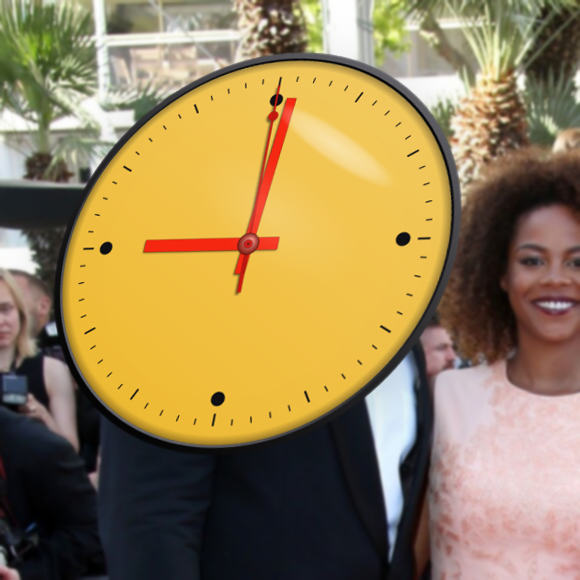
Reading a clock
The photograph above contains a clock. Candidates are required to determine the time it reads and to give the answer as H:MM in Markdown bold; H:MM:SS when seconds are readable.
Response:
**9:01:00**
